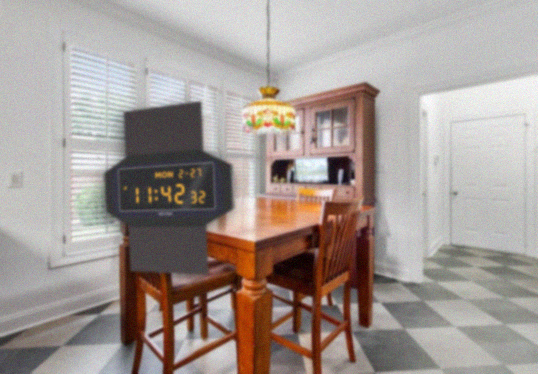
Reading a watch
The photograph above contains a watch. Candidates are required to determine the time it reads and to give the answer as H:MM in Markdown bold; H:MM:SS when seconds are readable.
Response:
**11:42:32**
